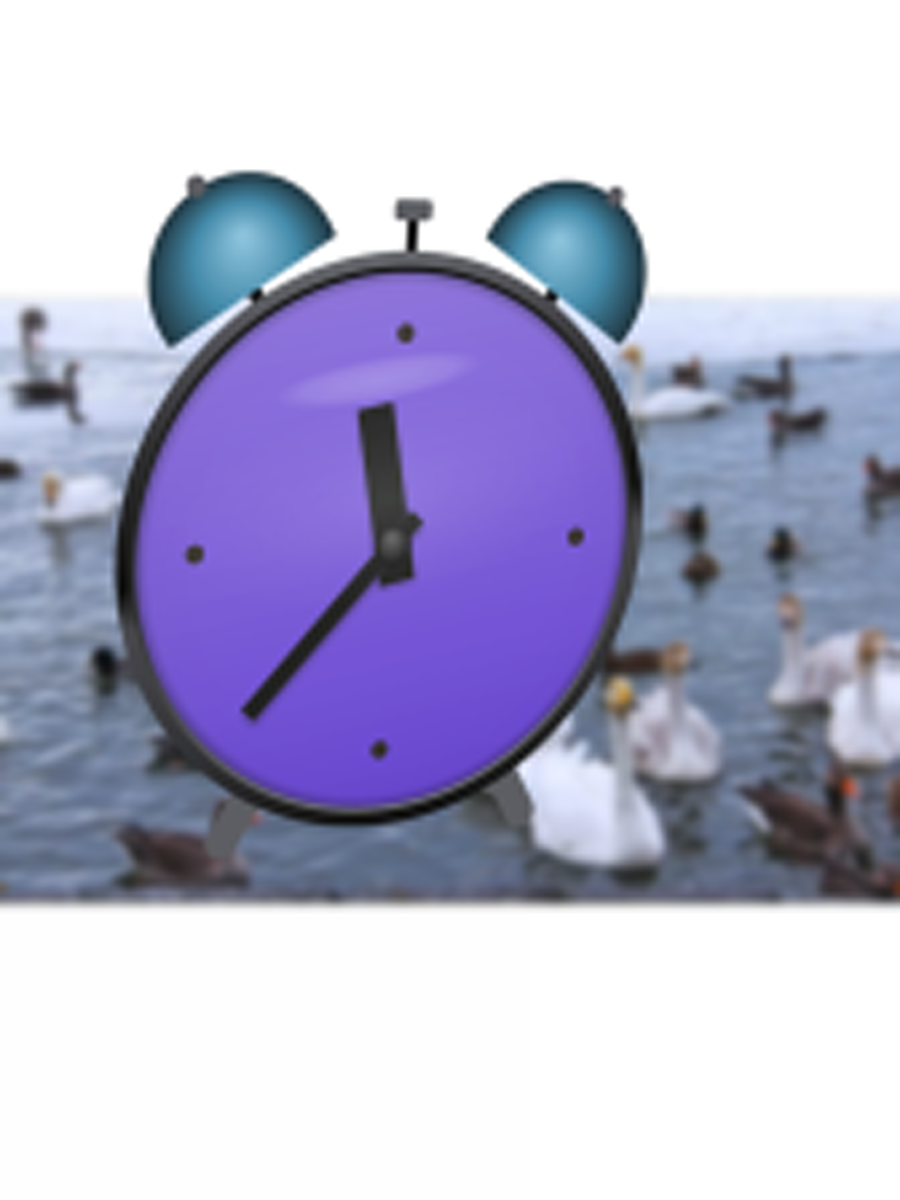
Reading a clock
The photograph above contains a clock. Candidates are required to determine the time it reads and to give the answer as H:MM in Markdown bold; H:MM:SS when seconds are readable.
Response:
**11:37**
